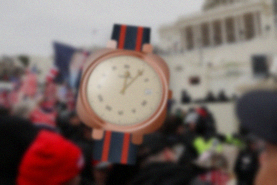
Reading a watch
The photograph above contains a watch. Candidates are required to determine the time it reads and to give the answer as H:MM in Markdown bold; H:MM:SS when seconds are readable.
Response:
**12:06**
